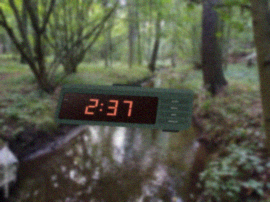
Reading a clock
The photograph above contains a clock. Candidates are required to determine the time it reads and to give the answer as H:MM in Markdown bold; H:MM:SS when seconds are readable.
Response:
**2:37**
